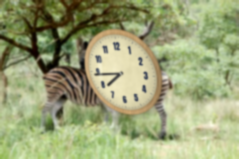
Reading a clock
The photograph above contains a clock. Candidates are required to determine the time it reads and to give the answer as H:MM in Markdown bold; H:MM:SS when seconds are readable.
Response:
**7:44**
